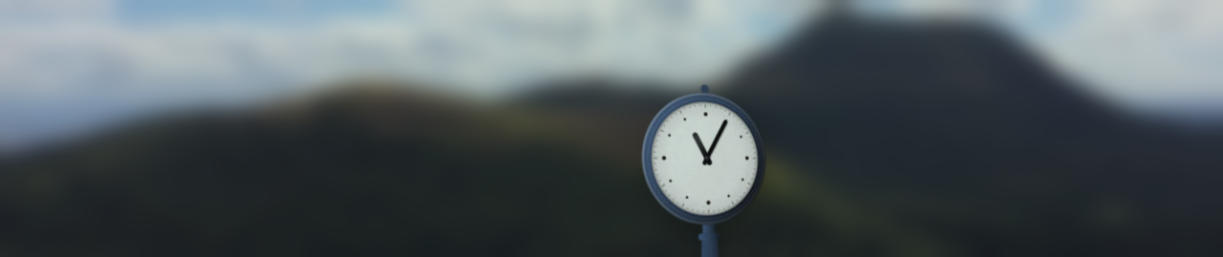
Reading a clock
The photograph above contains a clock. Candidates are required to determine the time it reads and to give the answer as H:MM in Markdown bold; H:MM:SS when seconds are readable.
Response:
**11:05**
